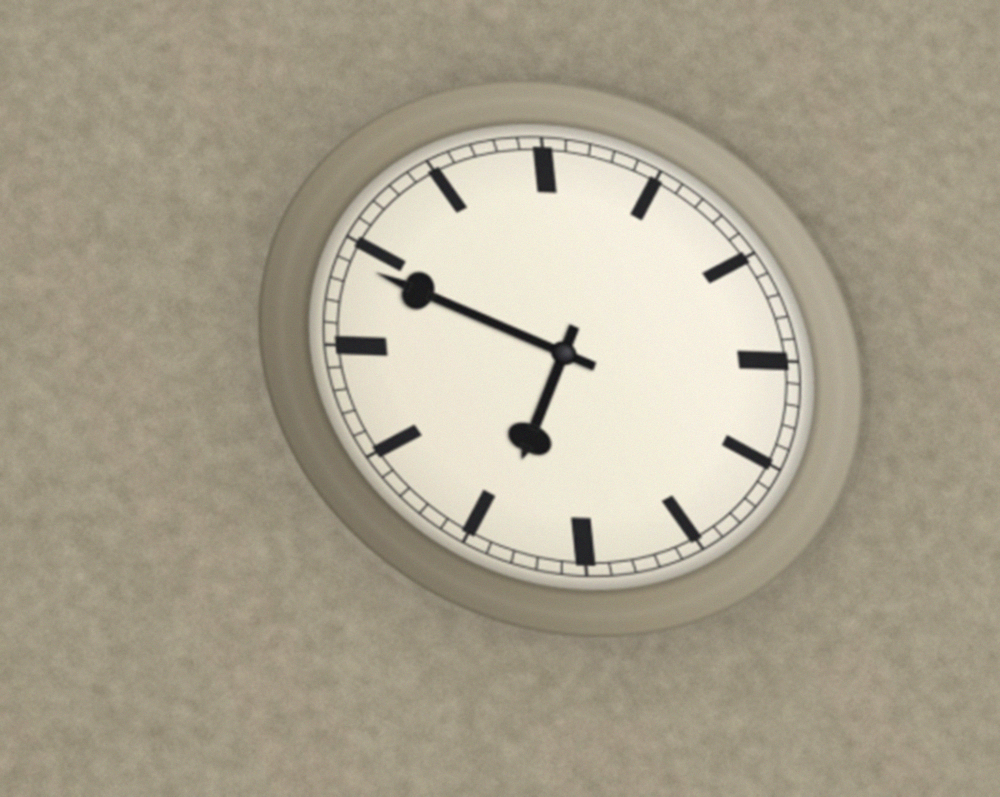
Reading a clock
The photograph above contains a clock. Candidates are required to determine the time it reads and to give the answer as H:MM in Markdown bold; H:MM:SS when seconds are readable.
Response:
**6:49**
